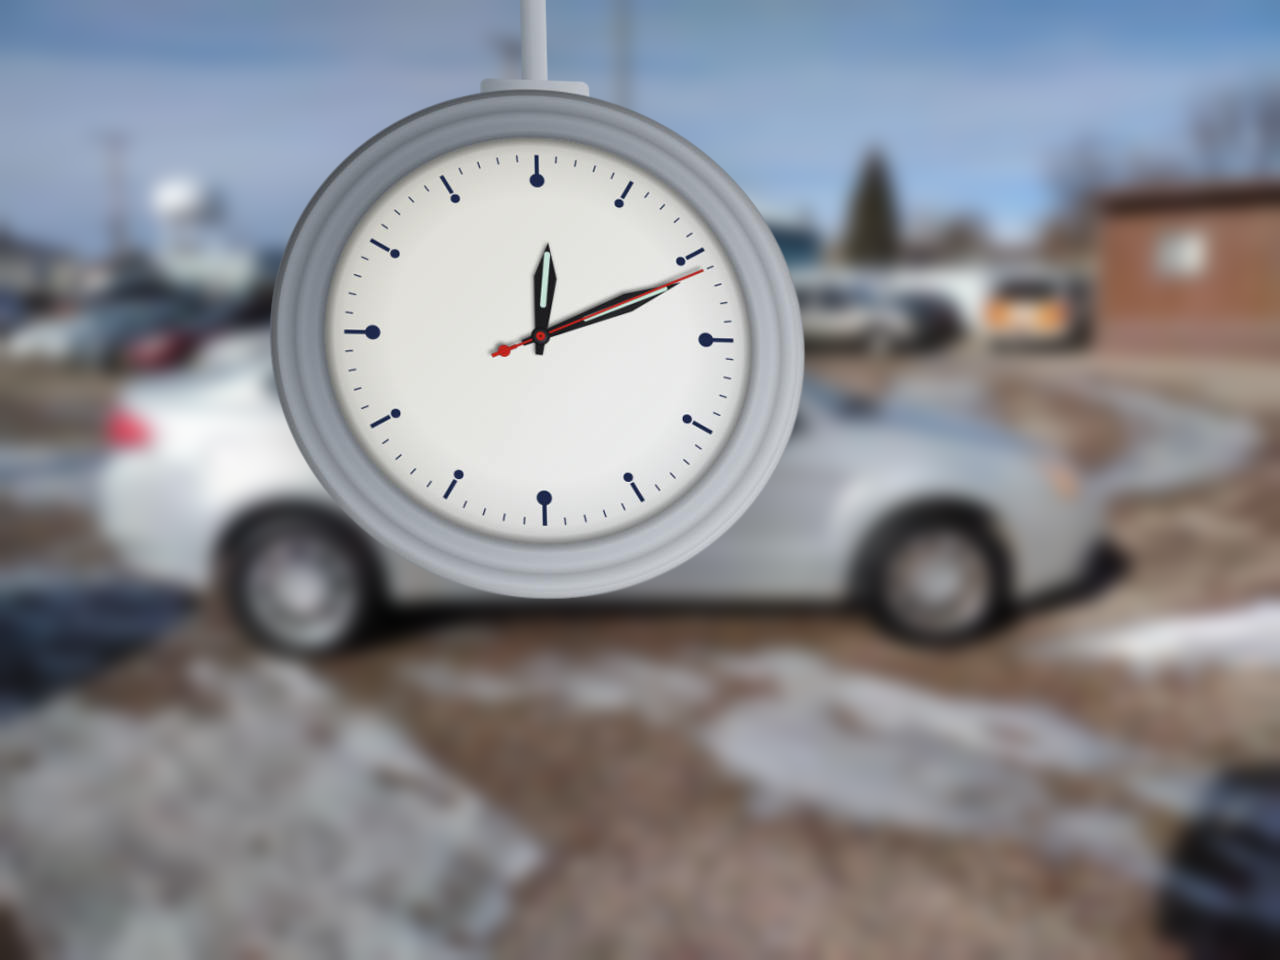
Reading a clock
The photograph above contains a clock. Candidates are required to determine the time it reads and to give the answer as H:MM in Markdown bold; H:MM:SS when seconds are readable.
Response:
**12:11:11**
